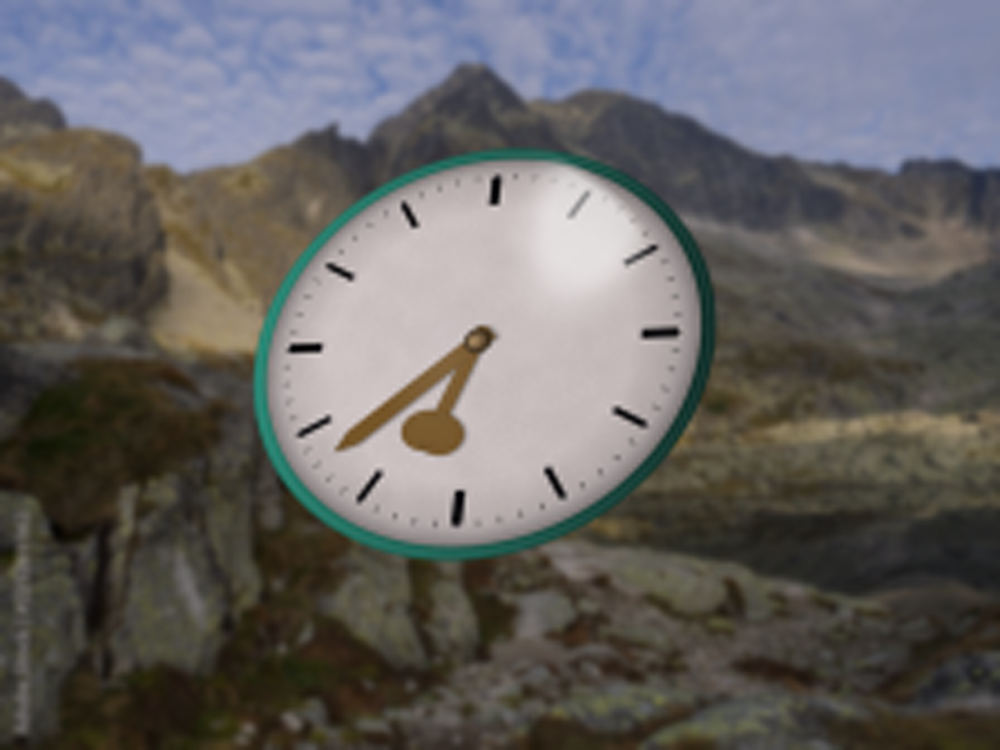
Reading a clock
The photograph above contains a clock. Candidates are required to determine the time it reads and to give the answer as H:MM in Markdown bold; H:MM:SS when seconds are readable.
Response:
**6:38**
